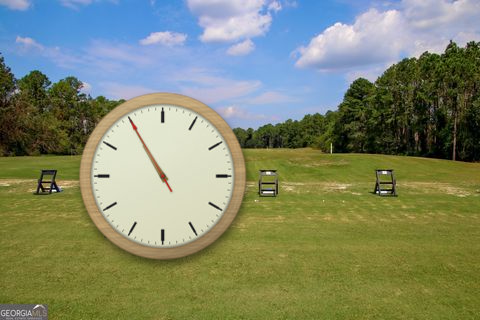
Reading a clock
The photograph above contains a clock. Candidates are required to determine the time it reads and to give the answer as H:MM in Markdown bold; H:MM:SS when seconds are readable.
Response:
**10:54:55**
